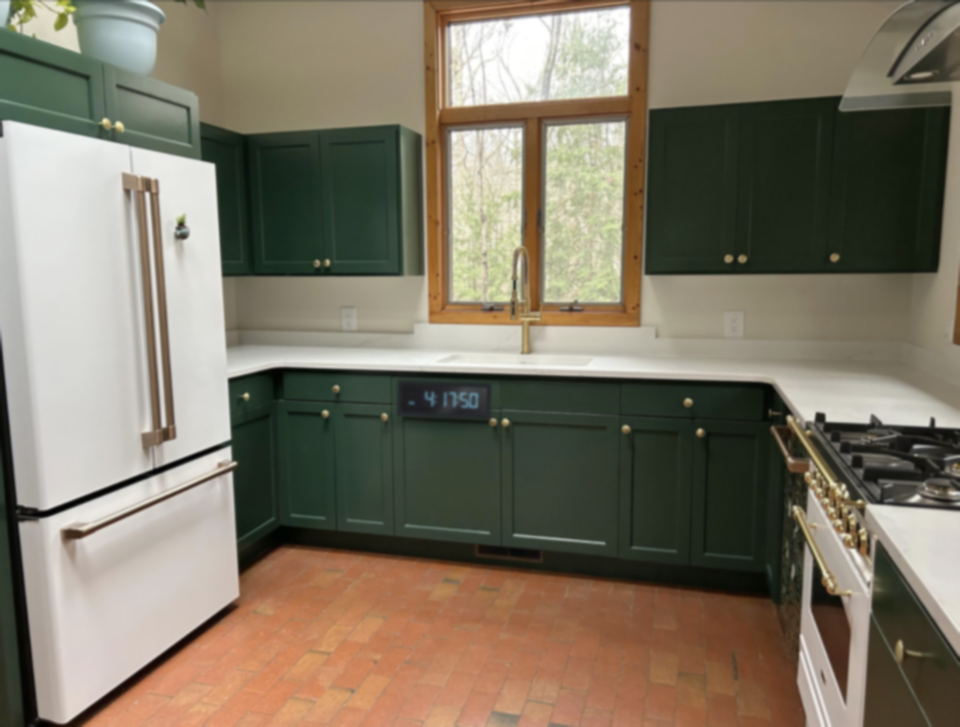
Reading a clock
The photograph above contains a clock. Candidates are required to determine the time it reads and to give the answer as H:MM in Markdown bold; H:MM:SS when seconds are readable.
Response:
**4:17:50**
